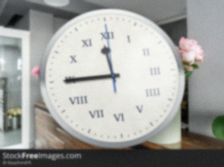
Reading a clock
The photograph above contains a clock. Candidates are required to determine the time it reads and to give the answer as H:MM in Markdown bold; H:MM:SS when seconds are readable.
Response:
**11:45:00**
